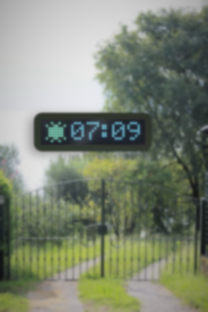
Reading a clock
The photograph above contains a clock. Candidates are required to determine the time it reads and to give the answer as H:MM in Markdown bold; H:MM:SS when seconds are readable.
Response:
**7:09**
